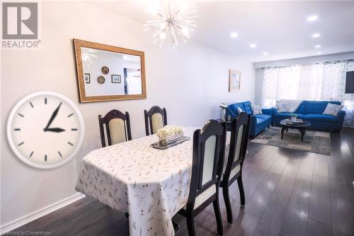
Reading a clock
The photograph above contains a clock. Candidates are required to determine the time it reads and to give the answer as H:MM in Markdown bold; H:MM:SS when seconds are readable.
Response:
**3:05**
